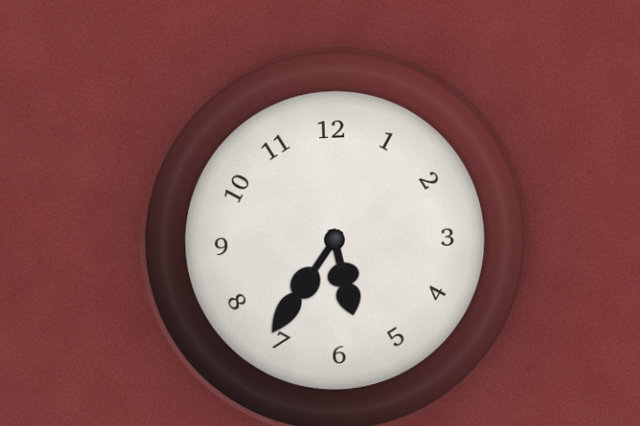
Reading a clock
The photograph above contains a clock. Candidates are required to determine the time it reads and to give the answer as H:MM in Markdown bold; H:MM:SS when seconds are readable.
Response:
**5:36**
